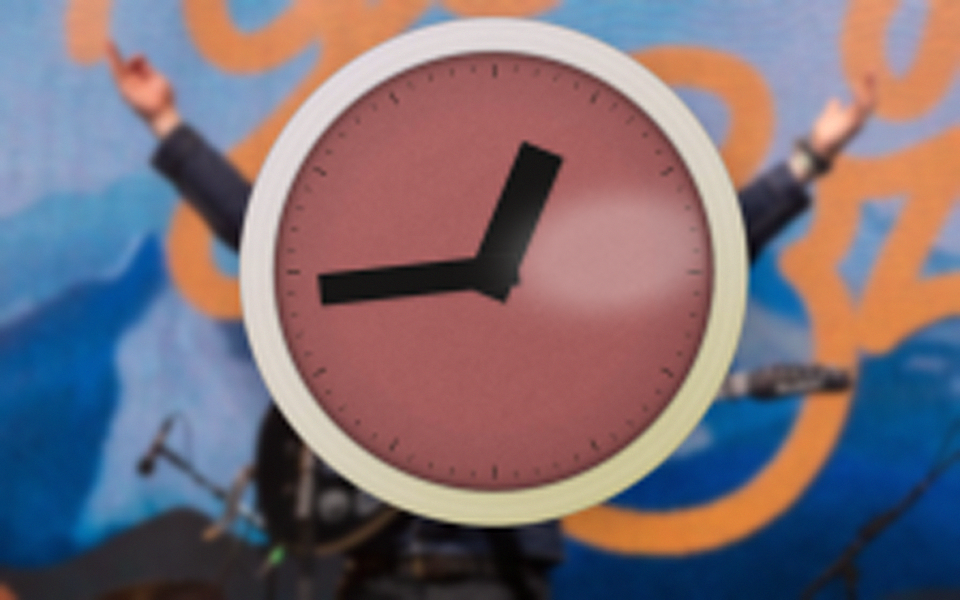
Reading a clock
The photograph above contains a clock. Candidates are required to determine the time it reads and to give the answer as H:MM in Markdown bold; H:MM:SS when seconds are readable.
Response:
**12:44**
